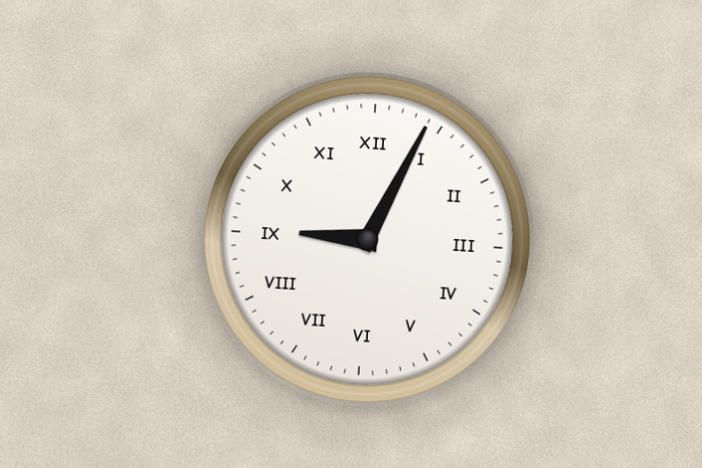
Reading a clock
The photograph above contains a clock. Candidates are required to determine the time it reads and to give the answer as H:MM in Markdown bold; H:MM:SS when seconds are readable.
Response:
**9:04**
